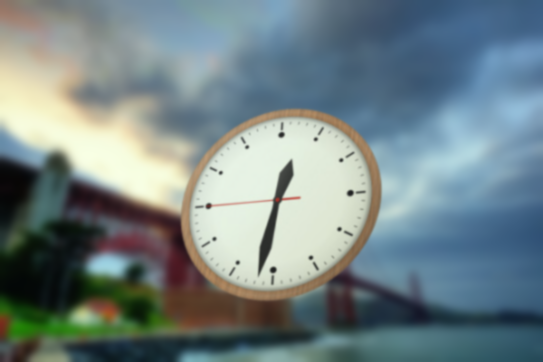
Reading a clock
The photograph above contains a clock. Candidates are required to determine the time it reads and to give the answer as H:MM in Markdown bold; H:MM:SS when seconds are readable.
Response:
**12:31:45**
